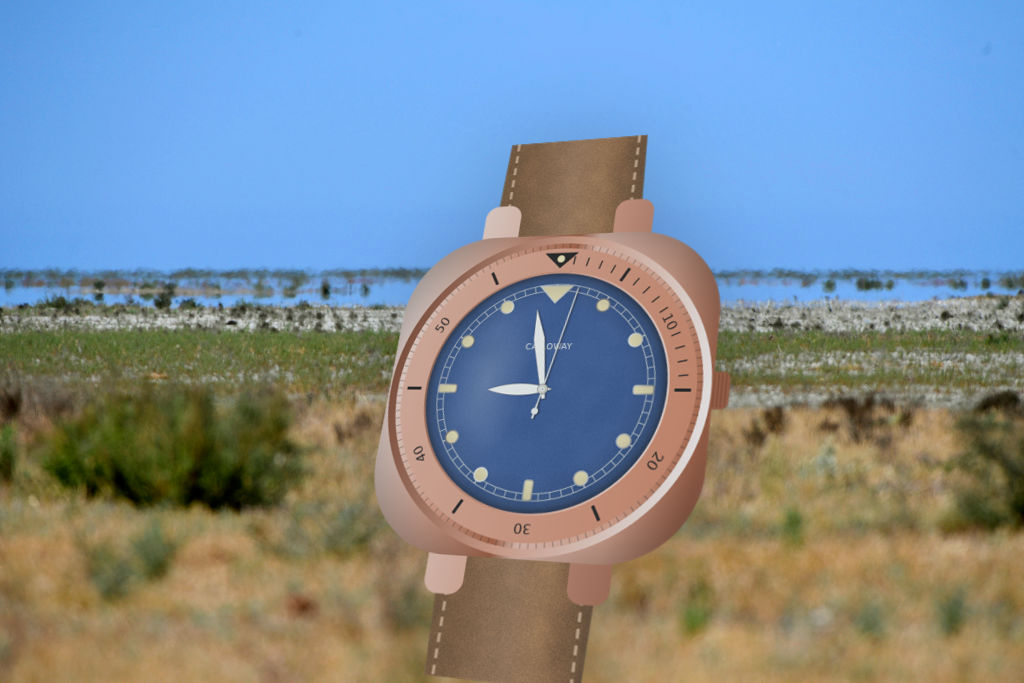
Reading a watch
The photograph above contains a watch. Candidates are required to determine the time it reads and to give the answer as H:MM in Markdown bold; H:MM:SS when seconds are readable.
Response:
**8:58:02**
